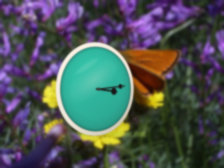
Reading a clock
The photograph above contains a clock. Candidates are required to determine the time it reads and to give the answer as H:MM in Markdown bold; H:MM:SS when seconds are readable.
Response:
**3:14**
